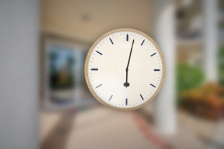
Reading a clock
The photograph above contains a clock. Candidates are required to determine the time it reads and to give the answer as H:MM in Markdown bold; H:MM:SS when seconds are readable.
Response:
**6:02**
